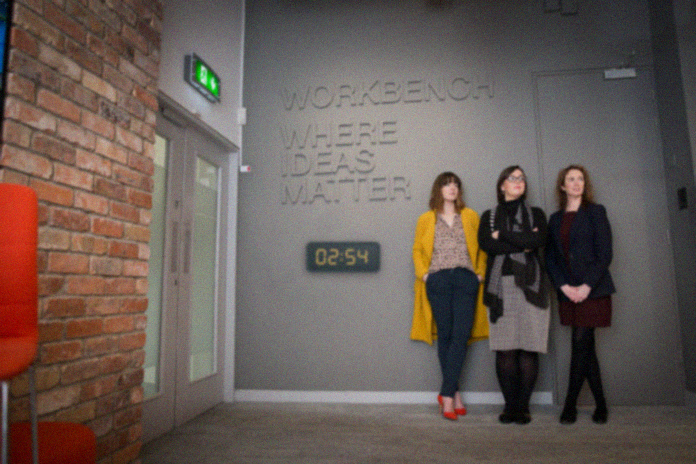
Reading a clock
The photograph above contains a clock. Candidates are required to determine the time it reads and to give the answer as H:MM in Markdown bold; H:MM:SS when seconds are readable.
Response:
**2:54**
